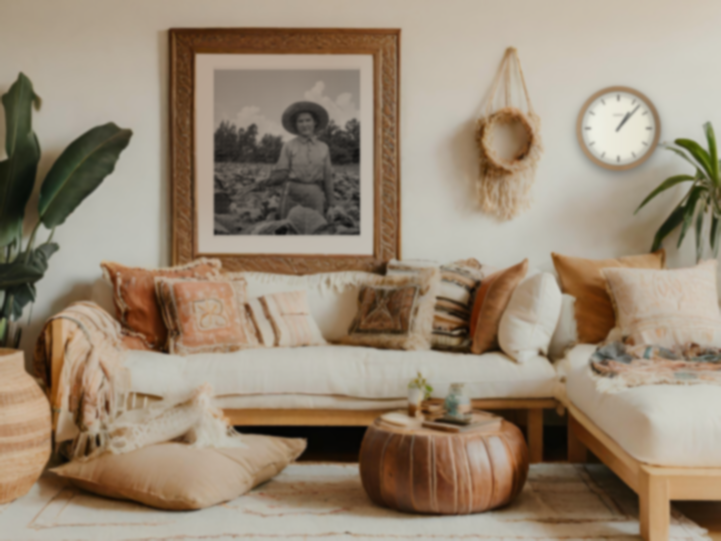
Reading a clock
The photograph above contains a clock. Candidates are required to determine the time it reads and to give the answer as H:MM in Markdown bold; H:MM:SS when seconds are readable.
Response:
**1:07**
